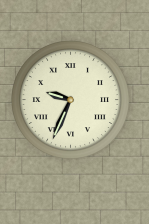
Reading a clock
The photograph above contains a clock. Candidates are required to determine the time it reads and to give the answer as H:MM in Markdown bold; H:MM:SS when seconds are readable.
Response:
**9:34**
